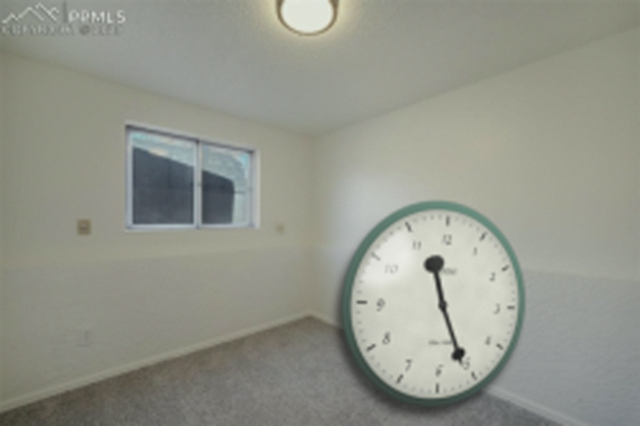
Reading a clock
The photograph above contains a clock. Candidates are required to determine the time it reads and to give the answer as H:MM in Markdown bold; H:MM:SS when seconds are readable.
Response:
**11:26**
